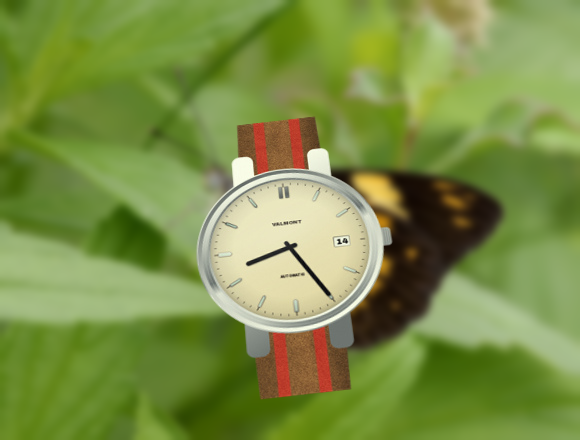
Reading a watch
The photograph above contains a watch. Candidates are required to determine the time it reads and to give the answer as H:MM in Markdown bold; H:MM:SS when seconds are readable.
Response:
**8:25**
